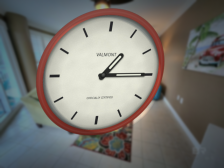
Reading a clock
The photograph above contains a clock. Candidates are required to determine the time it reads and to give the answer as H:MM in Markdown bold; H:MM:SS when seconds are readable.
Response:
**1:15**
